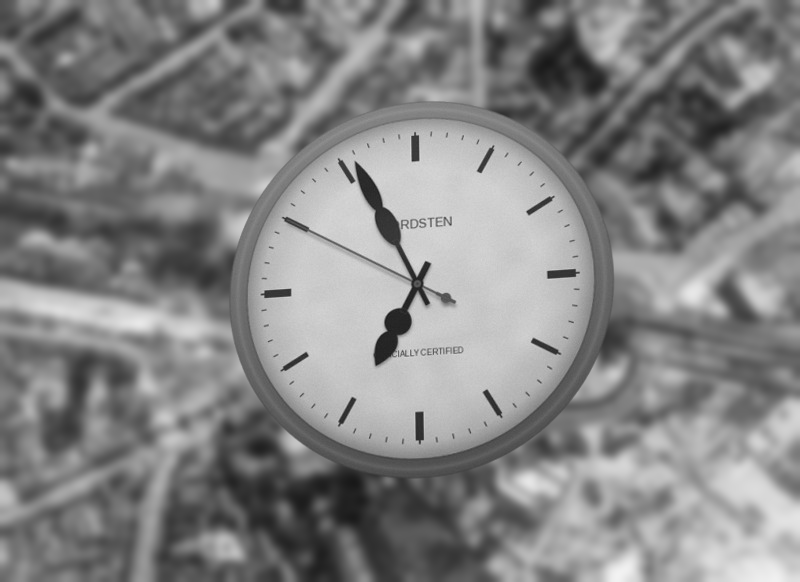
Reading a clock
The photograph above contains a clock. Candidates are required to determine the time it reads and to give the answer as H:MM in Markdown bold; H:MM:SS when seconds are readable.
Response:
**6:55:50**
